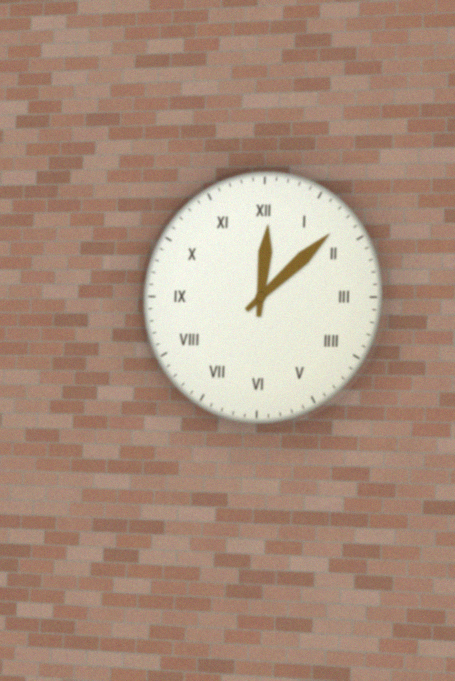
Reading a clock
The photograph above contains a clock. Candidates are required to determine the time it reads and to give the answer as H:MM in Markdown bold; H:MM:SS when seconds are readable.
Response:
**12:08**
